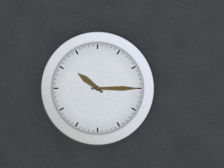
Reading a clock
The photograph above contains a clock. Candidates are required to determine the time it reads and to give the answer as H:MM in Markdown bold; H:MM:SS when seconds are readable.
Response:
**10:15**
